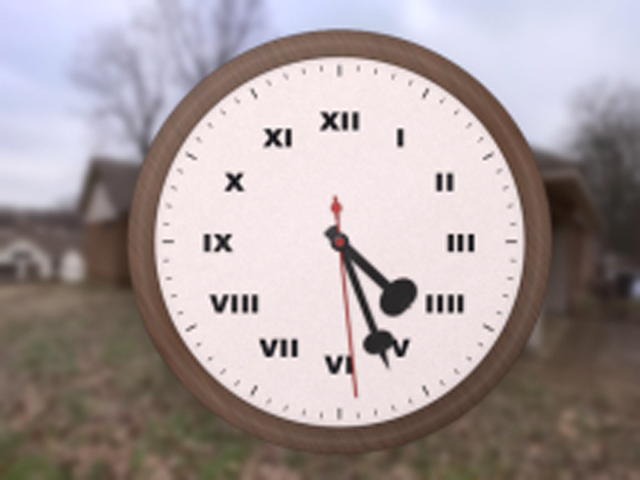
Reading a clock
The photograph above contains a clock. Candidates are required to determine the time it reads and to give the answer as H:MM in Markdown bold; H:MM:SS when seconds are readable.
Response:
**4:26:29**
